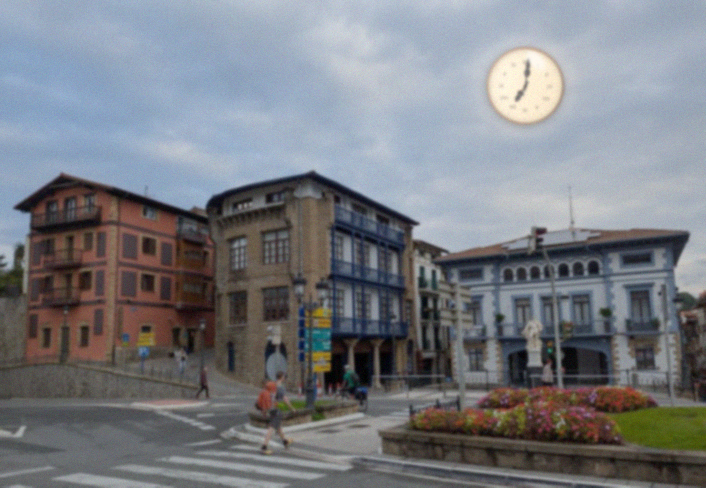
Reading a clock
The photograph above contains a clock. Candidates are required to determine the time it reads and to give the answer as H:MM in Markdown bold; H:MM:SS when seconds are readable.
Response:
**7:01**
